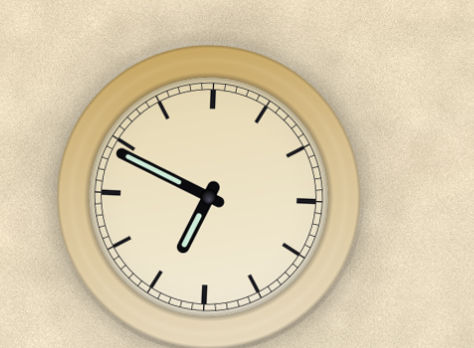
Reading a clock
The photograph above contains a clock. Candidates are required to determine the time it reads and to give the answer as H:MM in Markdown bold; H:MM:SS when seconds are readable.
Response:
**6:49**
